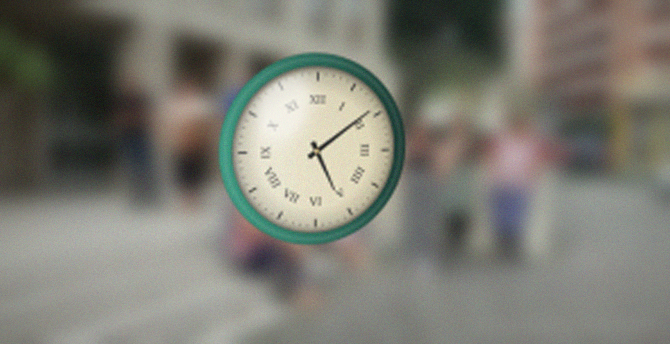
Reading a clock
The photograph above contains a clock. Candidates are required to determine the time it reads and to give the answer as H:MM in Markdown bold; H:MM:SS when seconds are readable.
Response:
**5:09**
